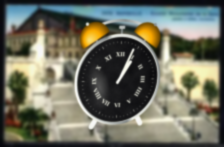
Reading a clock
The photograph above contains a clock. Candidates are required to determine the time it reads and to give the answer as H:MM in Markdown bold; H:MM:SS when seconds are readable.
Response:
**1:04**
